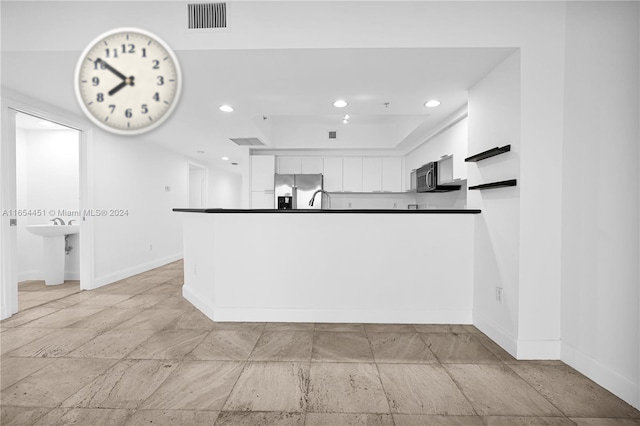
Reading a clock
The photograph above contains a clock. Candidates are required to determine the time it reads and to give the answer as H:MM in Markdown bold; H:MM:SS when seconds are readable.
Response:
**7:51**
